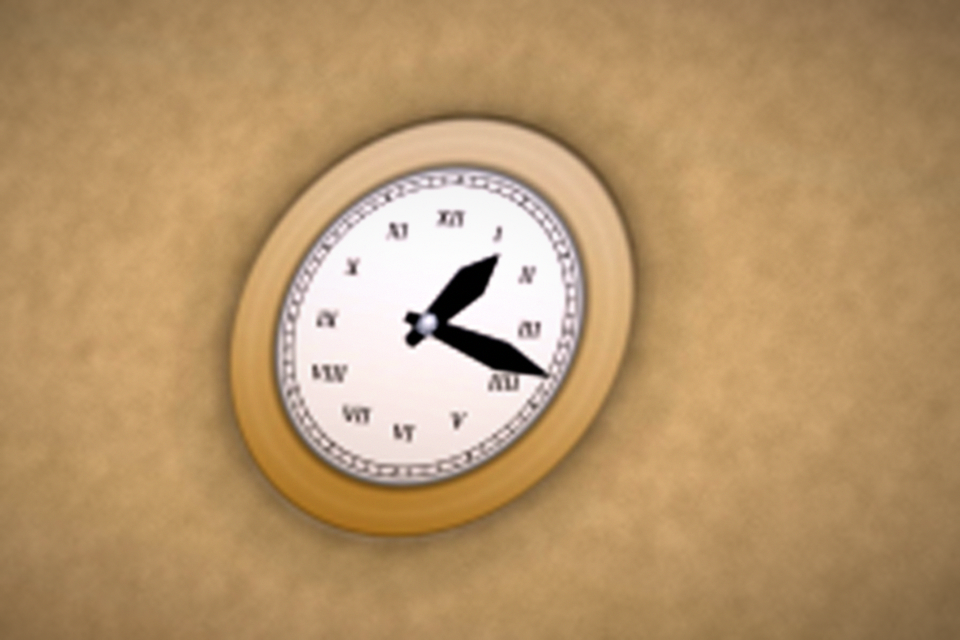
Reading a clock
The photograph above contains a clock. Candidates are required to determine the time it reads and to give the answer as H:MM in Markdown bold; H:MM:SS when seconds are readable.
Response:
**1:18**
